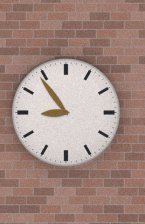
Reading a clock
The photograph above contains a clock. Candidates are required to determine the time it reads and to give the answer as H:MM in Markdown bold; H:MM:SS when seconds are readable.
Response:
**8:54**
